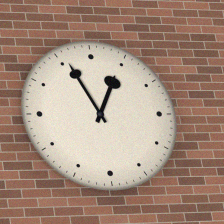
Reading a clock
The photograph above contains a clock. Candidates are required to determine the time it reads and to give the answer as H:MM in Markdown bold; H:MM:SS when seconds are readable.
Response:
**12:56**
